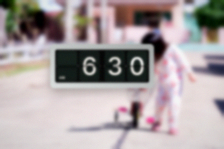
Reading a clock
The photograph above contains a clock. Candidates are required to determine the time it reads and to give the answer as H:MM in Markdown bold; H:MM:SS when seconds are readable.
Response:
**6:30**
